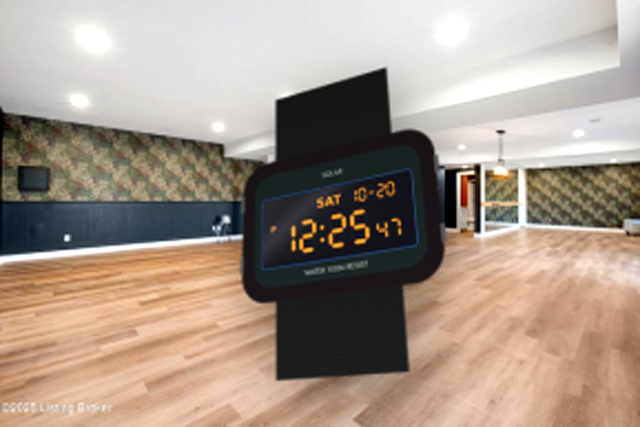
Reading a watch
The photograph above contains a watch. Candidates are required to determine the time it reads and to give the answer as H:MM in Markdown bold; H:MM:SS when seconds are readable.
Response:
**12:25:47**
